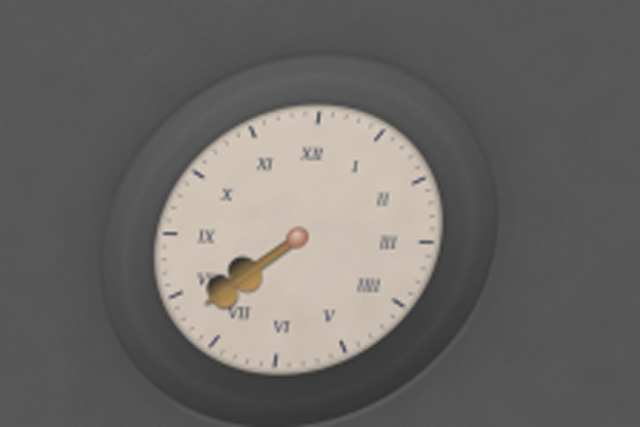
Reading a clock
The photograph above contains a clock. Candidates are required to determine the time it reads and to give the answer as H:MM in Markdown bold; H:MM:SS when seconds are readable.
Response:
**7:38**
